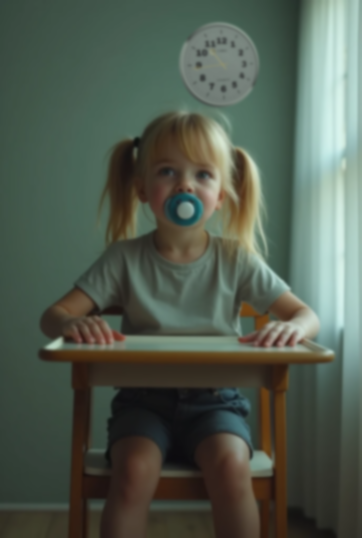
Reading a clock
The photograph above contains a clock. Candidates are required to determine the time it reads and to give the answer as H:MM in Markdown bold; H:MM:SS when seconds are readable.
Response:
**10:44**
